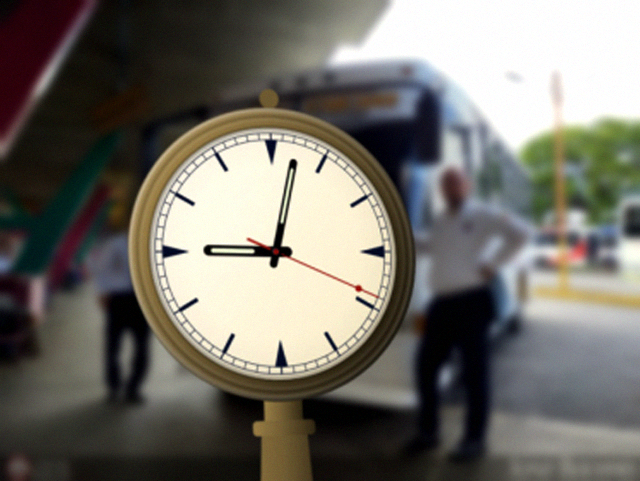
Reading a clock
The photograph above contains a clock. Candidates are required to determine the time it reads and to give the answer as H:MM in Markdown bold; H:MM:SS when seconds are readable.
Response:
**9:02:19**
